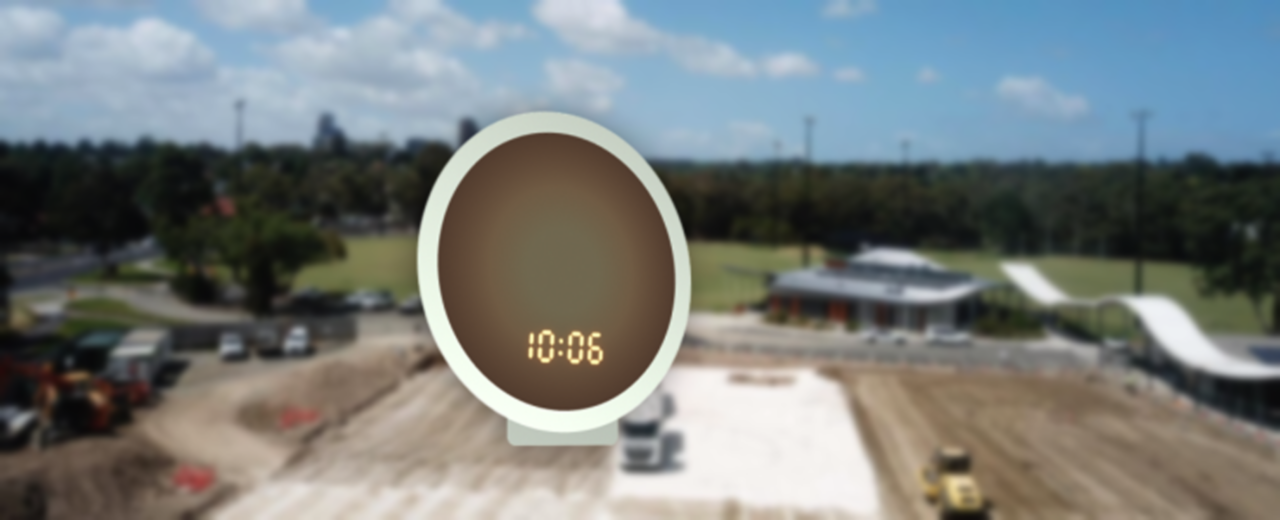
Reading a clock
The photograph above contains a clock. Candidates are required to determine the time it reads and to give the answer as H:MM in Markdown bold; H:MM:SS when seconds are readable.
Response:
**10:06**
